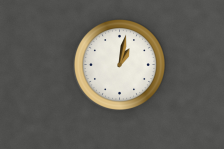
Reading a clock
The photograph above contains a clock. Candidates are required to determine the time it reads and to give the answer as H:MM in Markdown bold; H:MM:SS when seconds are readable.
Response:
**1:02**
